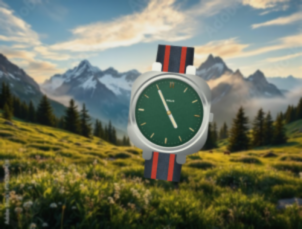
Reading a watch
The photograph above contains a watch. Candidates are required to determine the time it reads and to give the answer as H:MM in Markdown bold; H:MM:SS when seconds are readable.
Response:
**4:55**
